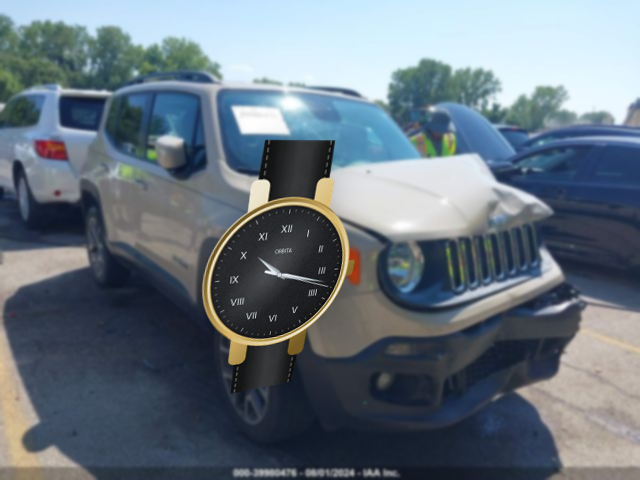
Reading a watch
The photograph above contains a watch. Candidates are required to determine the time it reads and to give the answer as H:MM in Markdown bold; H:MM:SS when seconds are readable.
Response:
**10:17:18**
